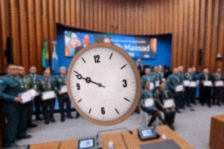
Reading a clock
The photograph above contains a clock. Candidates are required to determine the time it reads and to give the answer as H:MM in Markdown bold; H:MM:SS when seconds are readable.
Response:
**9:49**
